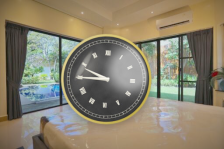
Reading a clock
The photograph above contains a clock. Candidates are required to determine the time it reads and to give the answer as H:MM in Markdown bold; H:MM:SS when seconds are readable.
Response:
**9:45**
